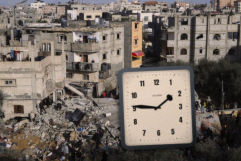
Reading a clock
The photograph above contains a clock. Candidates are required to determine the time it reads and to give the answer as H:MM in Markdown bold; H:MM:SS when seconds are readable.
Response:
**1:46**
